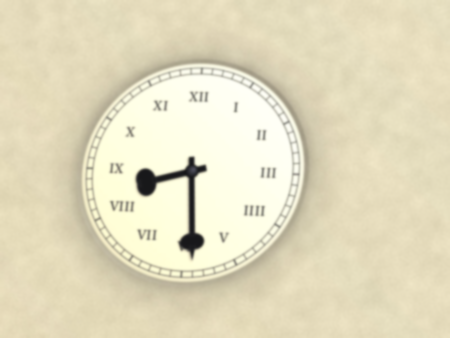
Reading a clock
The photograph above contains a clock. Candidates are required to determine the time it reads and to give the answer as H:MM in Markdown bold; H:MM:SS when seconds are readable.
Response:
**8:29**
